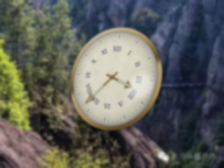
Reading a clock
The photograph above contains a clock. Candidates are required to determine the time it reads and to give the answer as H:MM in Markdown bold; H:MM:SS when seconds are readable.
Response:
**3:37**
